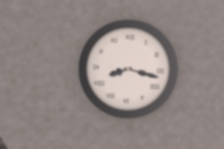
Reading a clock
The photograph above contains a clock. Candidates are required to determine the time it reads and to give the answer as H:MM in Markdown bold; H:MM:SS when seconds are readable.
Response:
**8:17**
